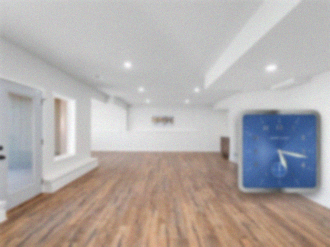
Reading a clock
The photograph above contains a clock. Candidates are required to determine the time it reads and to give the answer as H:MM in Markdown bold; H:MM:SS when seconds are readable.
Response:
**5:17**
